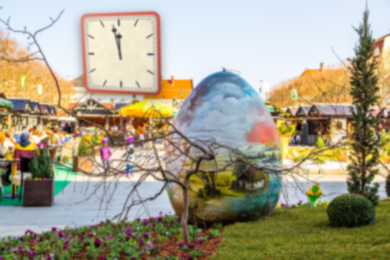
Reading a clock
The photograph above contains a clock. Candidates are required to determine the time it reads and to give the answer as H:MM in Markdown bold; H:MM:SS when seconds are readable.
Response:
**11:58**
